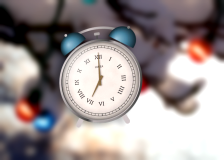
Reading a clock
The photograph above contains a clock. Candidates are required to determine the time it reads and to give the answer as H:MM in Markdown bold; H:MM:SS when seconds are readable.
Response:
**7:00**
